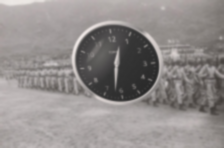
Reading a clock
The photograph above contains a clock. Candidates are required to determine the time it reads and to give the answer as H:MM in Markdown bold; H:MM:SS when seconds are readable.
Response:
**12:32**
